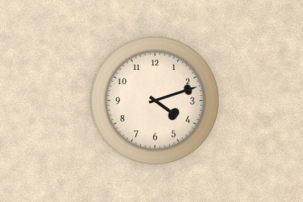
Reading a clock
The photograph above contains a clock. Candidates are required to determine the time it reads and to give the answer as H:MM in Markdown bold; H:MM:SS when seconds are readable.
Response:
**4:12**
